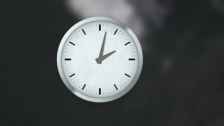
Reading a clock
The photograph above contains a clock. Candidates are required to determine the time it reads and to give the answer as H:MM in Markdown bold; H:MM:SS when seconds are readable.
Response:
**2:02**
